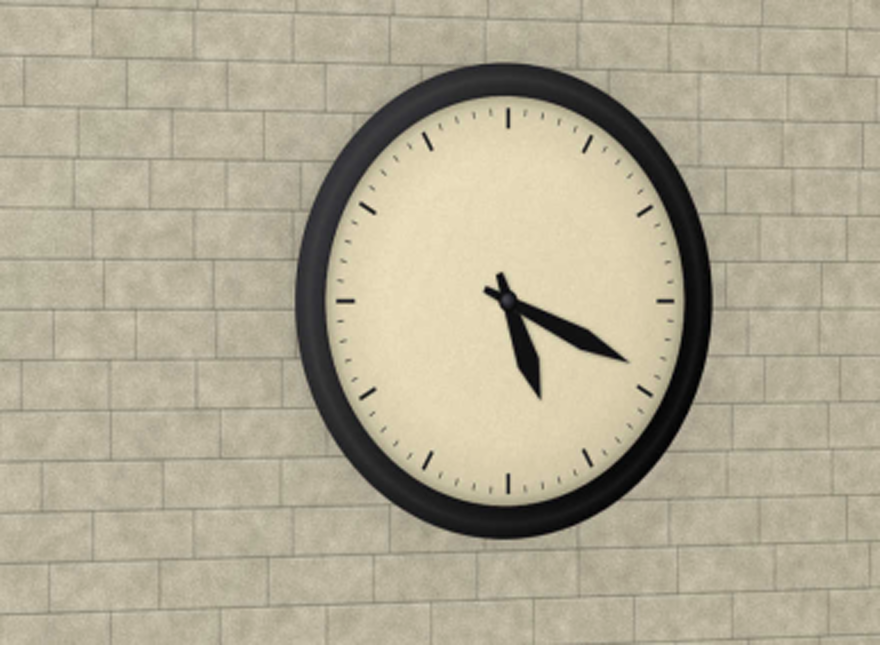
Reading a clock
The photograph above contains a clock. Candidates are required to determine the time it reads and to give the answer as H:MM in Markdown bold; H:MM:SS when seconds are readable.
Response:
**5:19**
